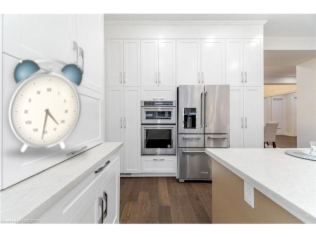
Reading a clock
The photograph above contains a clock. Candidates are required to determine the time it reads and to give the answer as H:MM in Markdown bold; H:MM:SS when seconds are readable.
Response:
**4:31**
